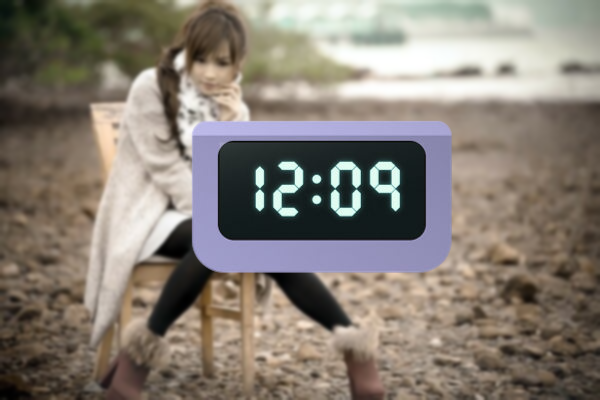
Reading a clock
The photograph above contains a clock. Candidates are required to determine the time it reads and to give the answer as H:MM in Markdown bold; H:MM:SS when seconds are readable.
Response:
**12:09**
